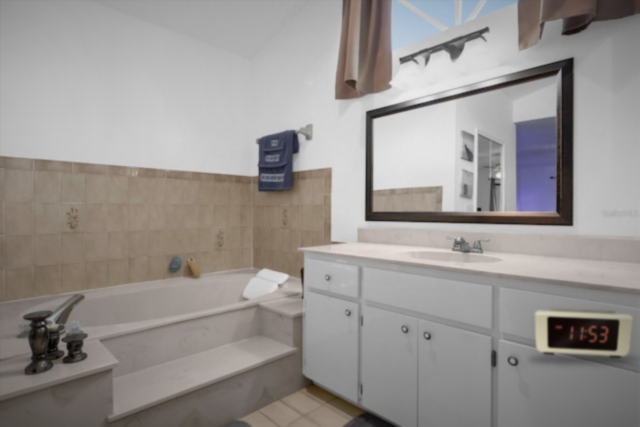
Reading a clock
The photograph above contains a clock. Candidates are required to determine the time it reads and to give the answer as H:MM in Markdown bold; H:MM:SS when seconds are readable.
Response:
**11:53**
